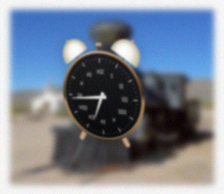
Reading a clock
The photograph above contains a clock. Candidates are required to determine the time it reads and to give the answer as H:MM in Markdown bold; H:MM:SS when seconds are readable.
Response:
**6:44**
